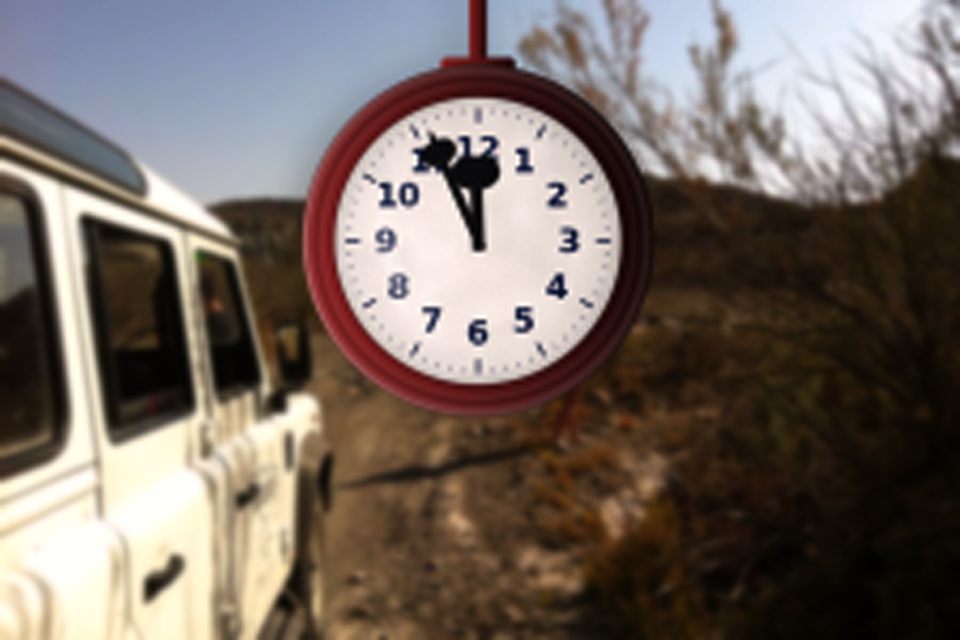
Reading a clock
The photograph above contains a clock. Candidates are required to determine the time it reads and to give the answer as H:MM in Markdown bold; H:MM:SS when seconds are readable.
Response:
**11:56**
